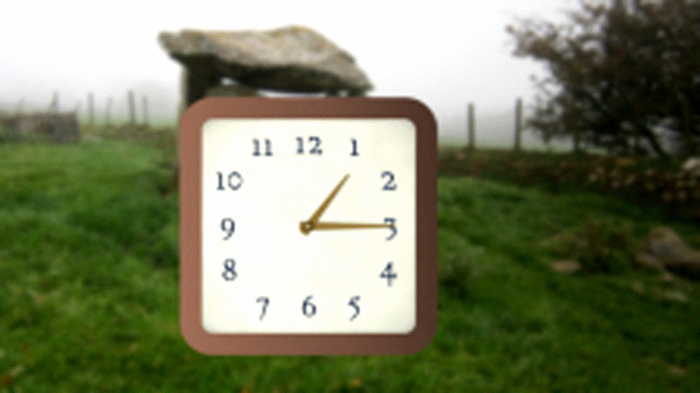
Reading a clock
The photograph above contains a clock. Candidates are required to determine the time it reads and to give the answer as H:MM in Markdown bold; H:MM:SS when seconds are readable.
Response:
**1:15**
